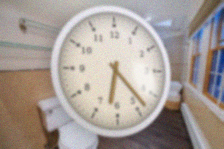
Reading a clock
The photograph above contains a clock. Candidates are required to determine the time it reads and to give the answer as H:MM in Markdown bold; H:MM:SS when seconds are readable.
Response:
**6:23**
